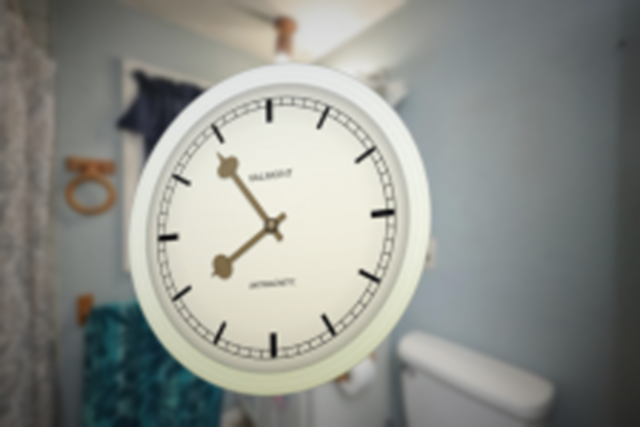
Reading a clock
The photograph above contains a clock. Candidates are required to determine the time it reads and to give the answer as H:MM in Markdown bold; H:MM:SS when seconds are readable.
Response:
**7:54**
